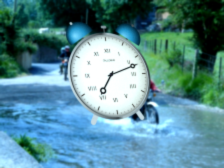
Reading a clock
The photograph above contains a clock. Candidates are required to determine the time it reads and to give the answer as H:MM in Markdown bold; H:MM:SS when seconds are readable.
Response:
**7:12**
